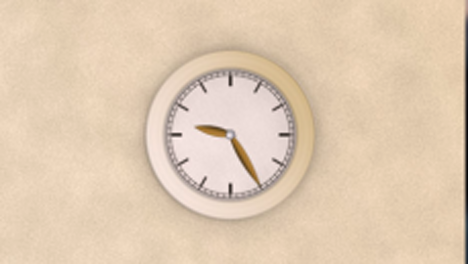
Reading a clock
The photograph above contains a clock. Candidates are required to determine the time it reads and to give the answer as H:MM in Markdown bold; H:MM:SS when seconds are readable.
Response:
**9:25**
